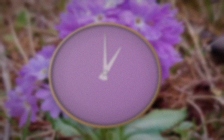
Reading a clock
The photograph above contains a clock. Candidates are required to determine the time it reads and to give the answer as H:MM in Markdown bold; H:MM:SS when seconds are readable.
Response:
**1:00**
